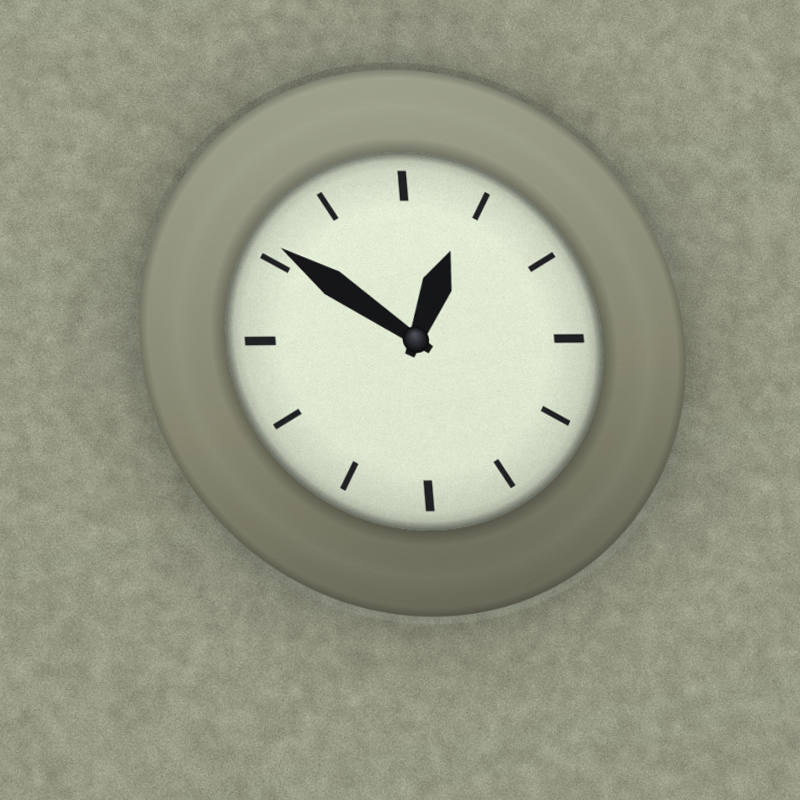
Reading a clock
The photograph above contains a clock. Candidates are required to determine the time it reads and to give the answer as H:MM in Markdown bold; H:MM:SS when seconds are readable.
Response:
**12:51**
